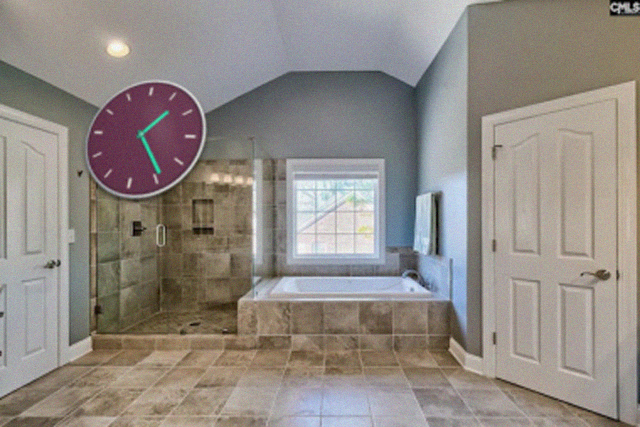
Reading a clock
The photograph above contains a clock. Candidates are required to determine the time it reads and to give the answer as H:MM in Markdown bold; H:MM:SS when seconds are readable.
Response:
**1:24**
